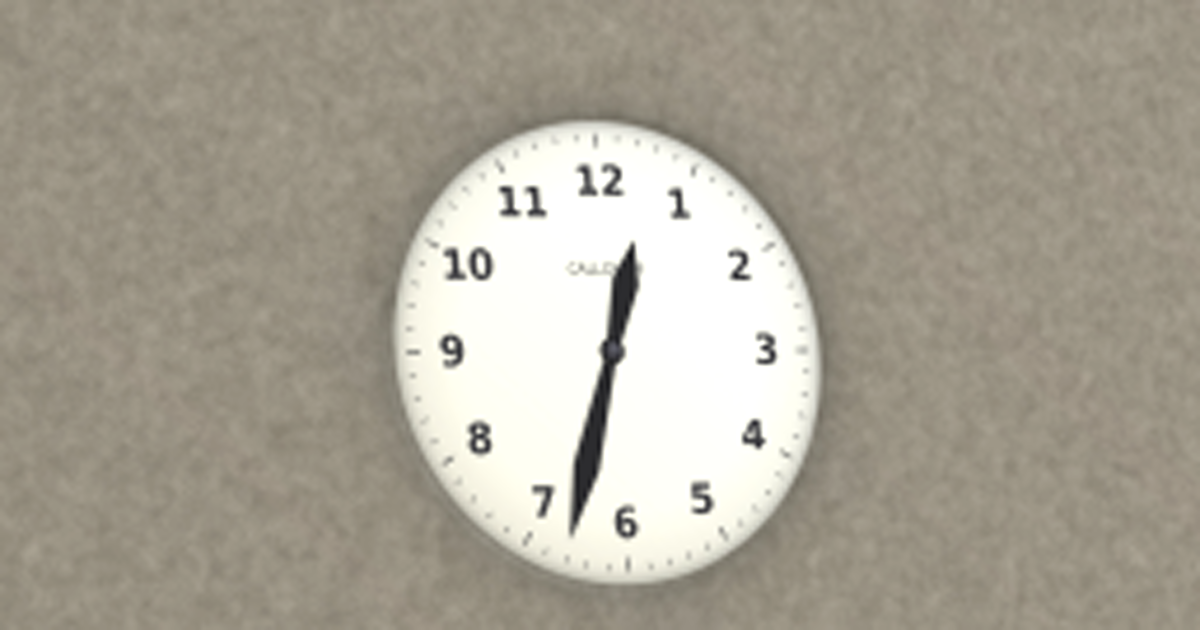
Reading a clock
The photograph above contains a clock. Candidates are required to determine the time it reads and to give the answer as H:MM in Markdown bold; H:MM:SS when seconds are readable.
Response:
**12:33**
